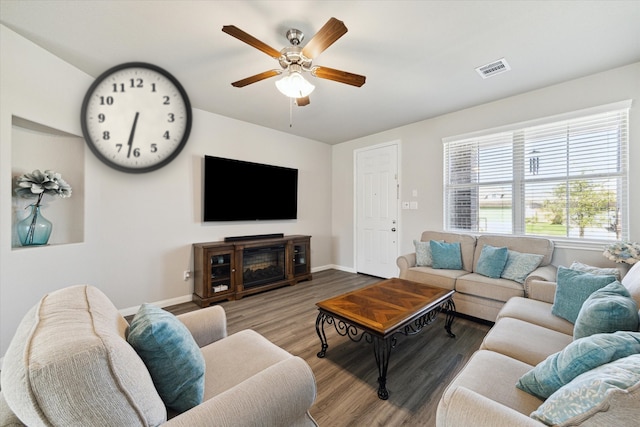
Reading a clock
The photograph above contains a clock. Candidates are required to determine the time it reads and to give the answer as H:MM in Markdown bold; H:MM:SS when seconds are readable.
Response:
**6:32**
